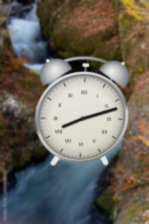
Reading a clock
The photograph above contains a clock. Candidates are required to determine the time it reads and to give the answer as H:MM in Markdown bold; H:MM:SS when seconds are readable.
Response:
**8:12**
